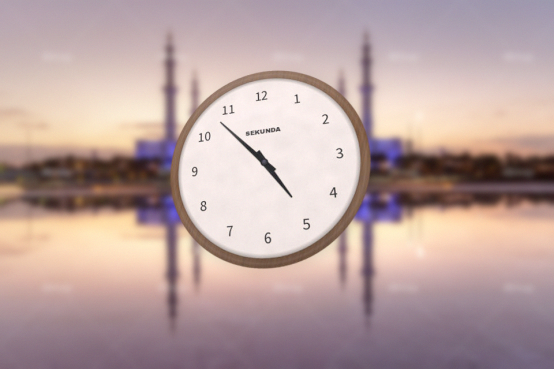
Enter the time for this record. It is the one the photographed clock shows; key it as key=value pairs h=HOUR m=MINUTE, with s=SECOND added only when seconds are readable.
h=4 m=53
